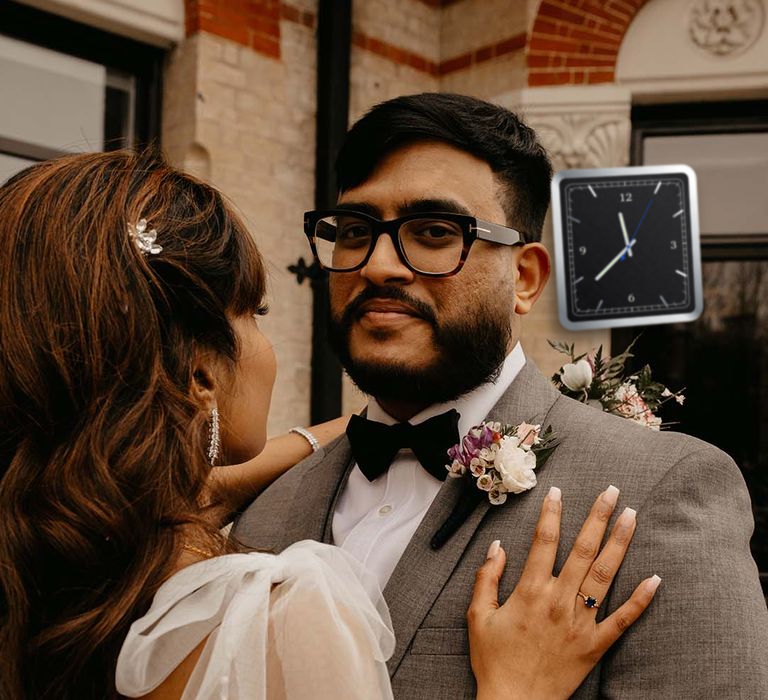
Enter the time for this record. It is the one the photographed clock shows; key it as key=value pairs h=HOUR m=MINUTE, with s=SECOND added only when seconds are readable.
h=11 m=38 s=5
